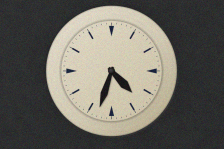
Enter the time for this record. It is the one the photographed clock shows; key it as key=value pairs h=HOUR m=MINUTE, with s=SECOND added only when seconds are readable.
h=4 m=33
